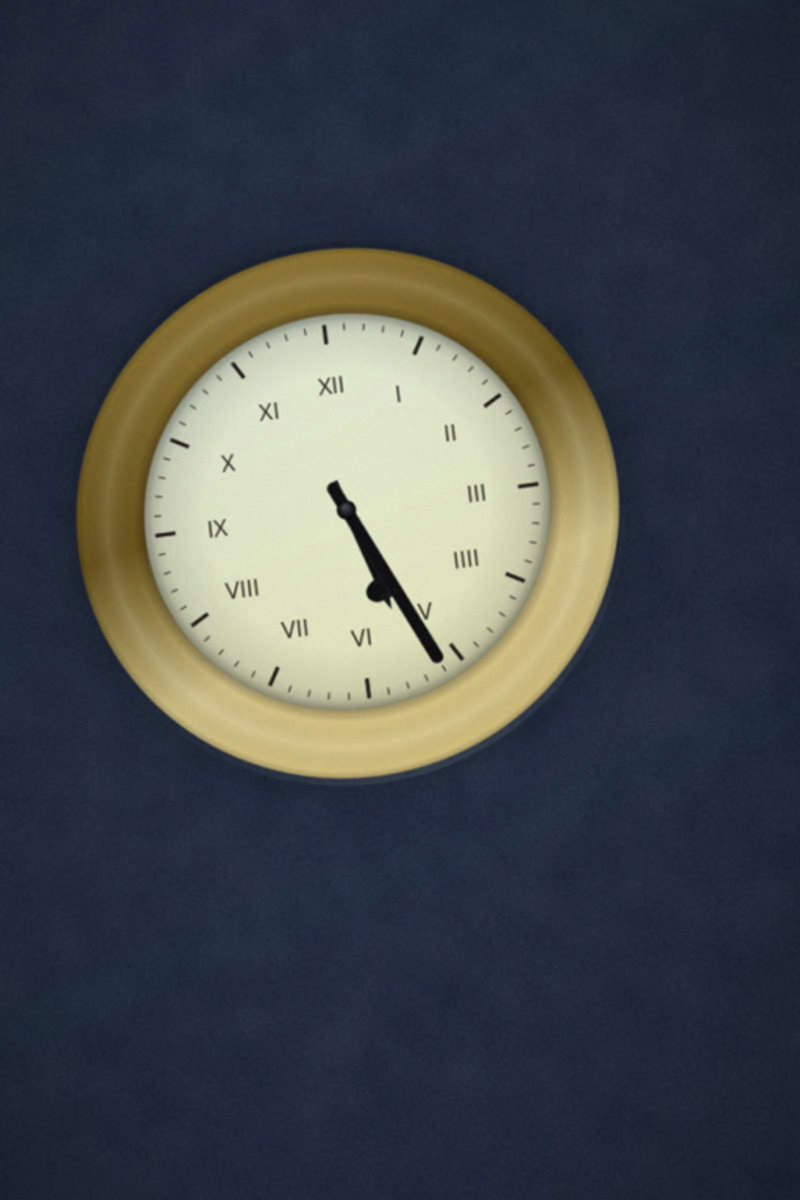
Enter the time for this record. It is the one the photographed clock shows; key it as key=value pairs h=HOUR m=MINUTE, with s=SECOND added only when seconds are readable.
h=5 m=26
